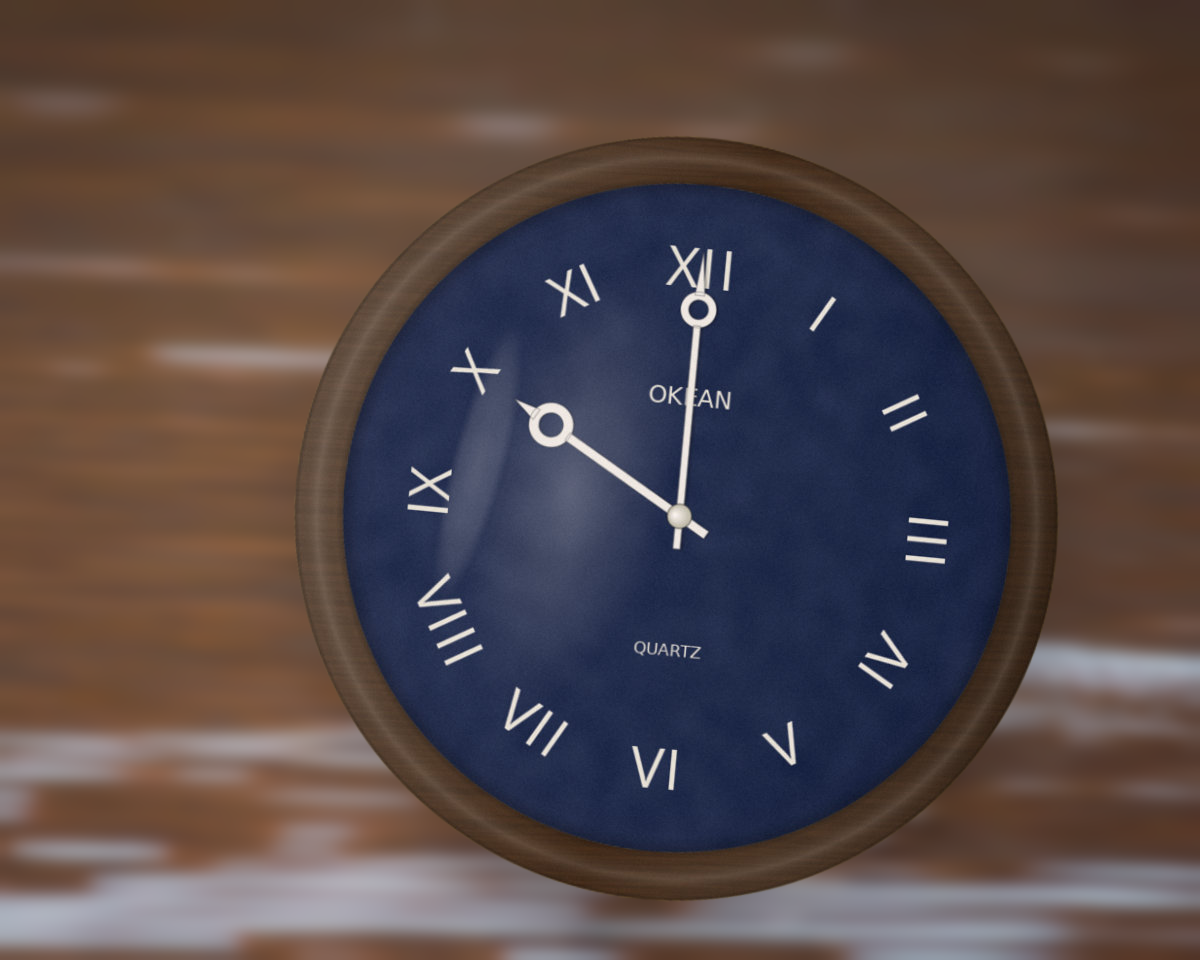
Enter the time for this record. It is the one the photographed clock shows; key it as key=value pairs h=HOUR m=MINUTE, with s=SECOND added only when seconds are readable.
h=10 m=0
